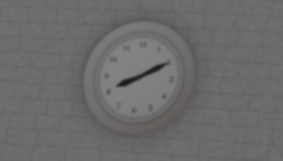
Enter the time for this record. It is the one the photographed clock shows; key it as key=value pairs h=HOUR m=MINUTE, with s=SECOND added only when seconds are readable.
h=8 m=10
